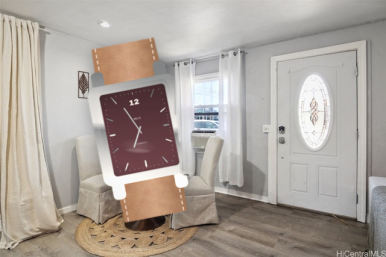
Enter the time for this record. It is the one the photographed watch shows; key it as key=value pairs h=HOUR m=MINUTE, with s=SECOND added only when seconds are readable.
h=6 m=56
